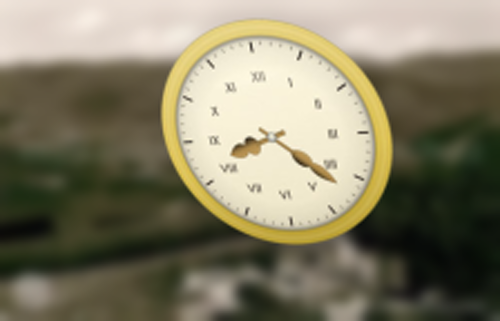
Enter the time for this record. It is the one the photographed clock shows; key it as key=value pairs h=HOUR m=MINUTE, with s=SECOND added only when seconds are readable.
h=8 m=22
